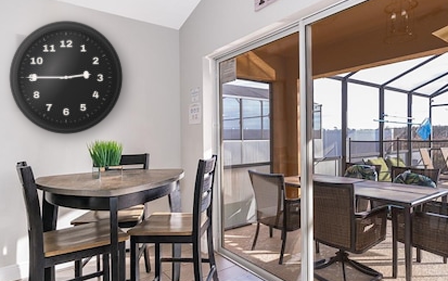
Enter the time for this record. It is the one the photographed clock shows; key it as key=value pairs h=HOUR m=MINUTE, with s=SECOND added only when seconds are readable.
h=2 m=45
